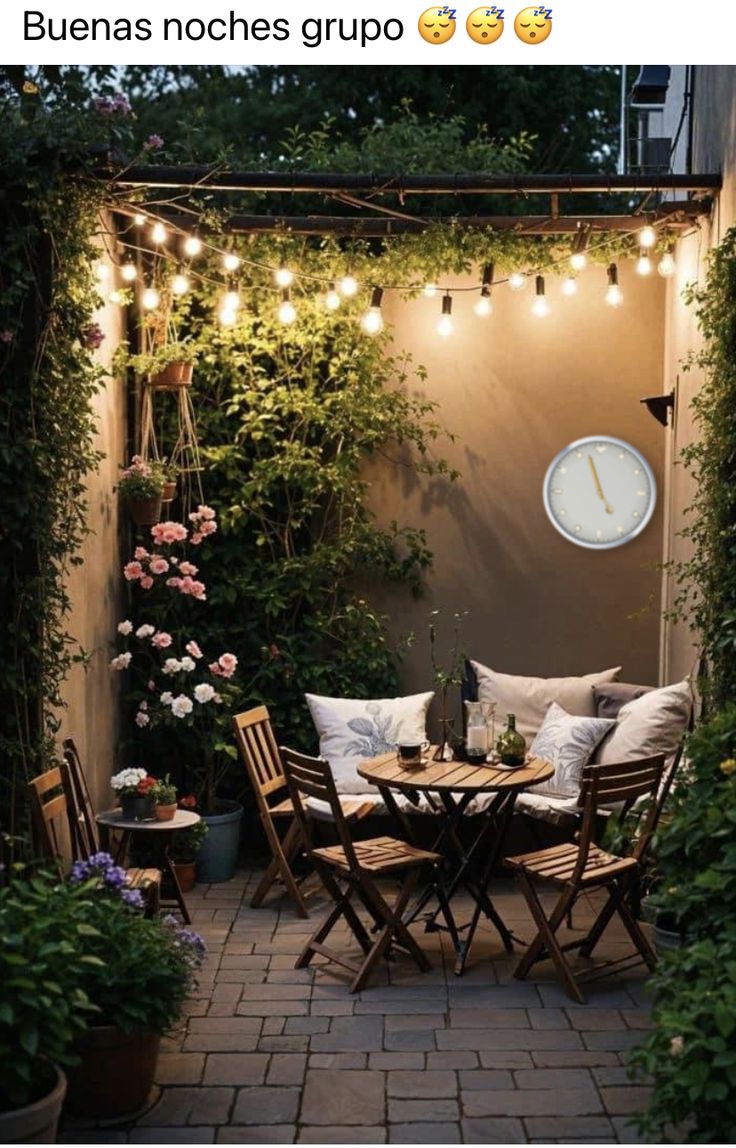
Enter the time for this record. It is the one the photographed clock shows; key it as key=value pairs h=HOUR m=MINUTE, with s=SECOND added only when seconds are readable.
h=4 m=57
